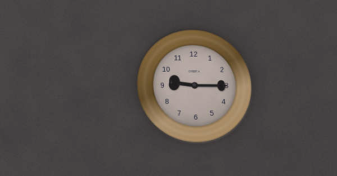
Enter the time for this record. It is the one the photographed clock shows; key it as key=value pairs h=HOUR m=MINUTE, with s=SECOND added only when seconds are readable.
h=9 m=15
